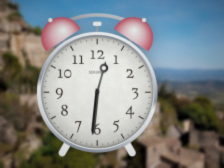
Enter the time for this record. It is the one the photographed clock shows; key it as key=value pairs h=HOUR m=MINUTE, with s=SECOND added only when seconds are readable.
h=12 m=31
